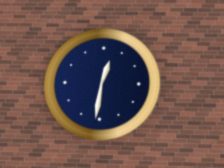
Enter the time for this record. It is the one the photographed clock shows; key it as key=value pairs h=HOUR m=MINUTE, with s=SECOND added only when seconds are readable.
h=12 m=31
